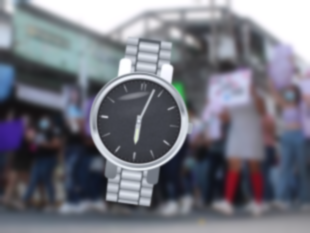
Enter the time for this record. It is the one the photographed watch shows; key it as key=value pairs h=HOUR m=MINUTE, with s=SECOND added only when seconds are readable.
h=6 m=3
